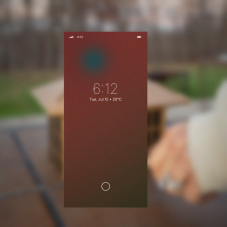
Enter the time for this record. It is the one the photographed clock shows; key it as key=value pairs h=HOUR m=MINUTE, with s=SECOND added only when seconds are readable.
h=6 m=12
